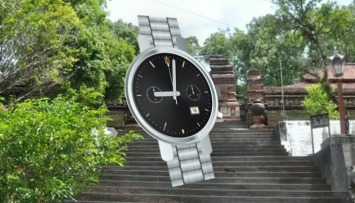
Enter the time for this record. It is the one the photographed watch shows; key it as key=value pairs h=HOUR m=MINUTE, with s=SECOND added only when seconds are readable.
h=9 m=2
